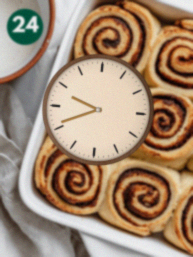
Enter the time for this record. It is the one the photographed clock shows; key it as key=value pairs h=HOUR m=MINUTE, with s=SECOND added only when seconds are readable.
h=9 m=41
